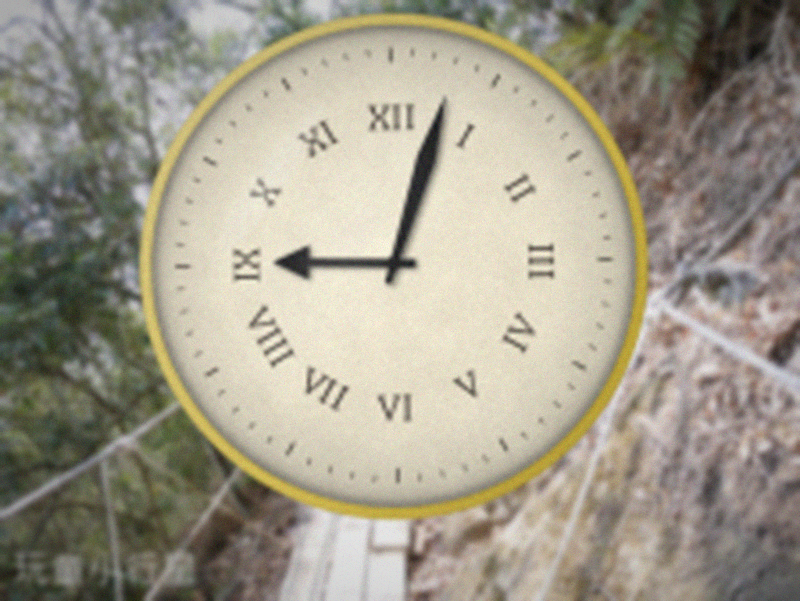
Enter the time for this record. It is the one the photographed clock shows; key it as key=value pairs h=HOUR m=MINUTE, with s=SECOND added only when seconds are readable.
h=9 m=3
